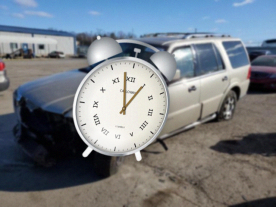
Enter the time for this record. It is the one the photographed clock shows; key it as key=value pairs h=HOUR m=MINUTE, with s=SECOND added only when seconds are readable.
h=12 m=58
